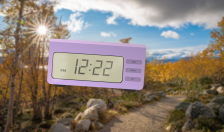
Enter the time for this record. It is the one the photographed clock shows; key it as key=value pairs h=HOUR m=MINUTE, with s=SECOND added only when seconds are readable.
h=12 m=22
